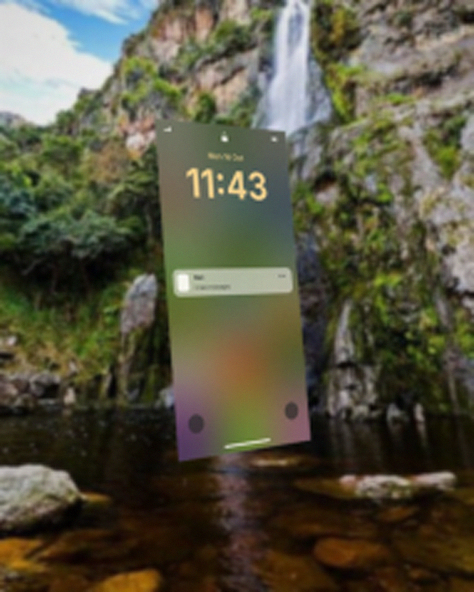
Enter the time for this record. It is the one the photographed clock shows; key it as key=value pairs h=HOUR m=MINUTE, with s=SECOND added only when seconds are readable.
h=11 m=43
